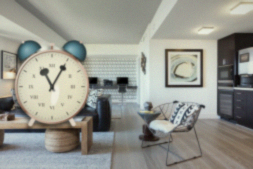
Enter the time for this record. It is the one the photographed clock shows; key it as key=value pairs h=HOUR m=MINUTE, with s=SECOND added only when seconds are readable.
h=11 m=5
